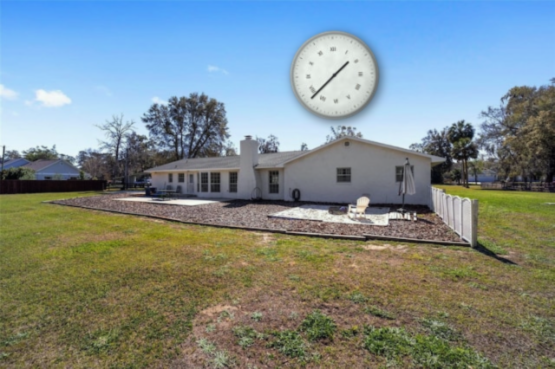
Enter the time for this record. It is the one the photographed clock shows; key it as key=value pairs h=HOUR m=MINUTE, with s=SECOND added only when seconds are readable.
h=1 m=38
